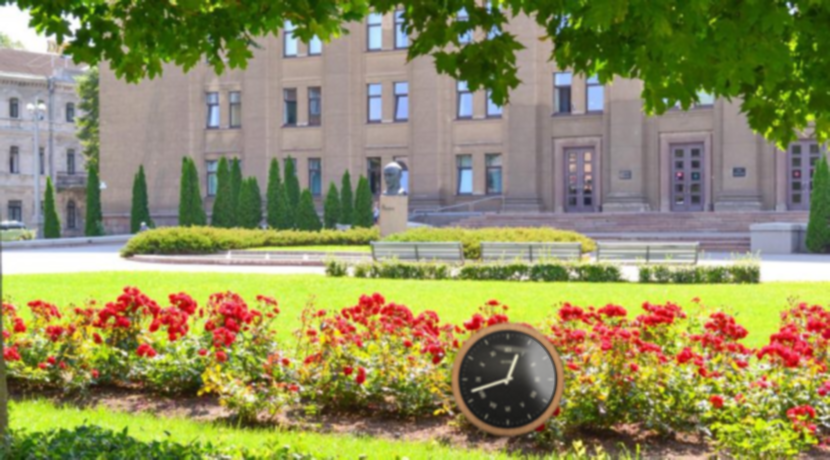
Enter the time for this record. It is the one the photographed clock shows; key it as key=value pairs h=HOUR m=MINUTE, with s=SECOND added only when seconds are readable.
h=12 m=42
